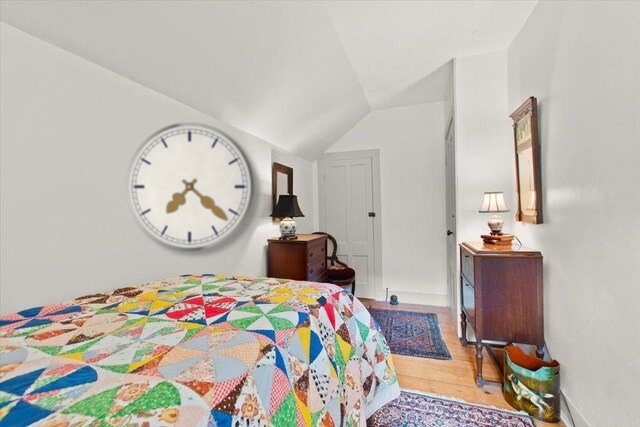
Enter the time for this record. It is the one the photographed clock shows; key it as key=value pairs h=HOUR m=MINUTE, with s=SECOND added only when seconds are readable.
h=7 m=22
